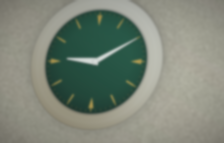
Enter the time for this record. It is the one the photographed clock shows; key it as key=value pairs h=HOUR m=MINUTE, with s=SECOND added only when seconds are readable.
h=9 m=10
